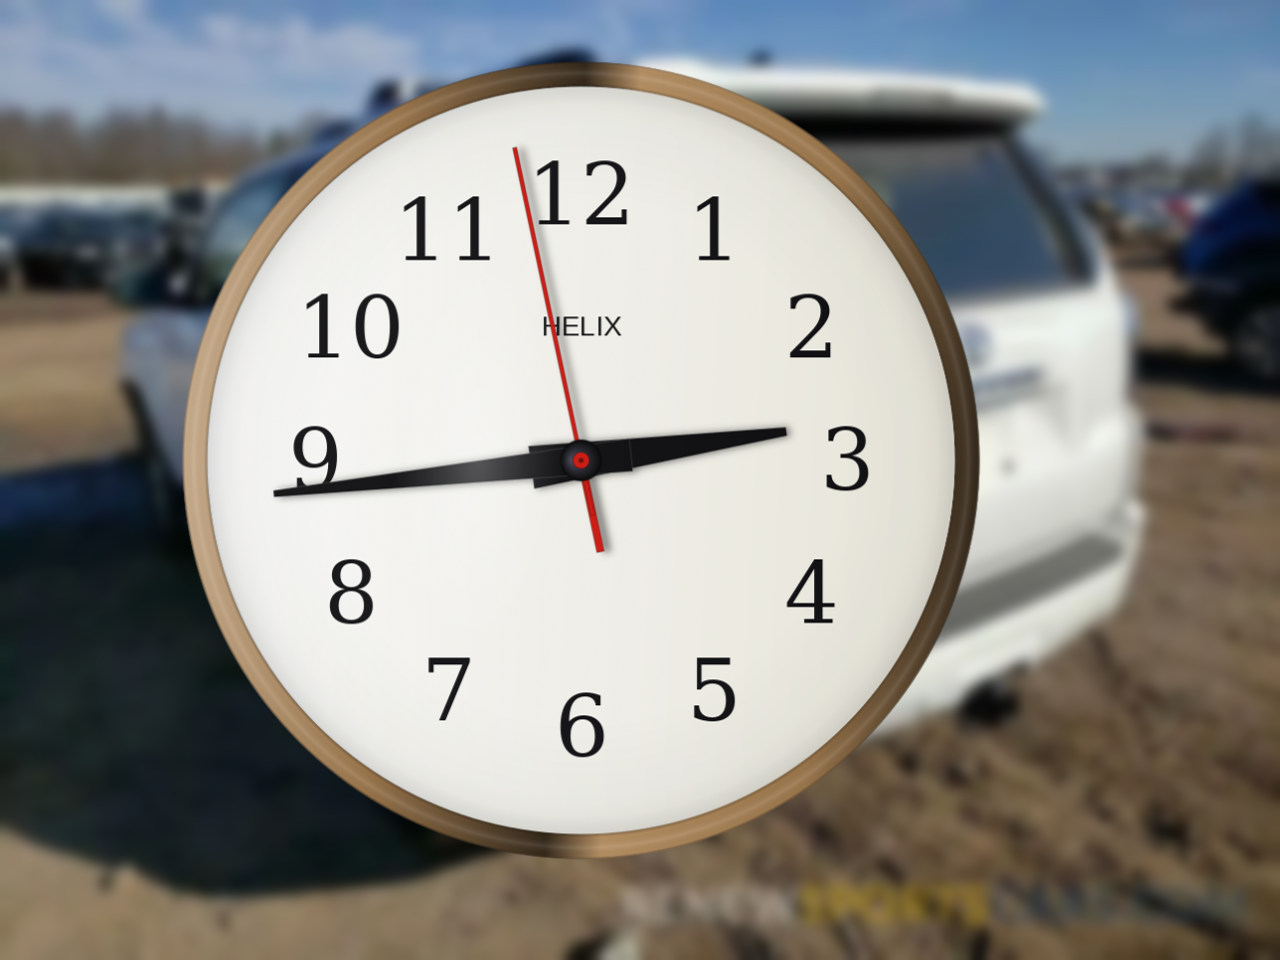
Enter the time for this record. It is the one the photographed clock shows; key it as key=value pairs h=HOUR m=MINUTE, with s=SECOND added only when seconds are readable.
h=2 m=43 s=58
